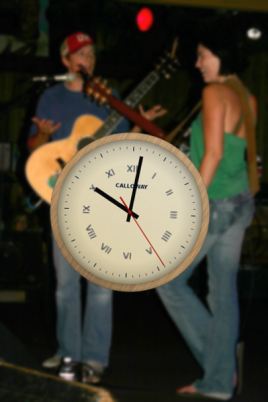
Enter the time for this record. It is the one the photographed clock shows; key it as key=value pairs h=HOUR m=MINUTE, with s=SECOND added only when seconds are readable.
h=10 m=1 s=24
